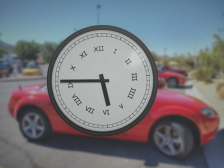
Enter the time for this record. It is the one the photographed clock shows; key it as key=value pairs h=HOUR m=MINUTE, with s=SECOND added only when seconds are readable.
h=5 m=46
